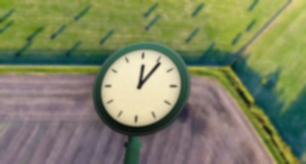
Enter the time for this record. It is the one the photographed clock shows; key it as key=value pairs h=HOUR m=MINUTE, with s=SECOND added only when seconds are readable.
h=12 m=6
